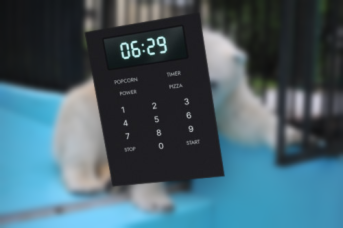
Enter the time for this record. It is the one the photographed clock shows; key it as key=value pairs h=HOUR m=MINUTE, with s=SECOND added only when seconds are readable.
h=6 m=29
